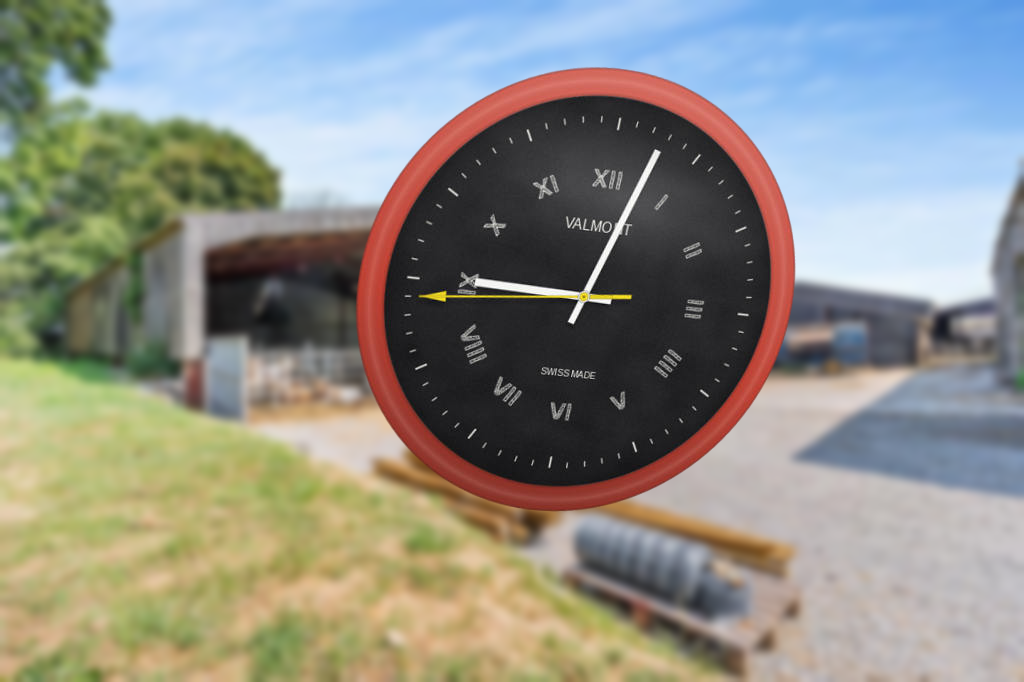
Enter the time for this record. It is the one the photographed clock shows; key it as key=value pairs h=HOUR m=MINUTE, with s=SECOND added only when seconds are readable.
h=9 m=2 s=44
